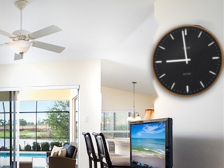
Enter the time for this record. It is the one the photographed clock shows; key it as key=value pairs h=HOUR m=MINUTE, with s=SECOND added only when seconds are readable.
h=8 m=59
